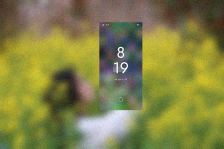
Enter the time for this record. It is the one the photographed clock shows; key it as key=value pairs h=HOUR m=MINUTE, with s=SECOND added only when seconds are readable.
h=8 m=19
